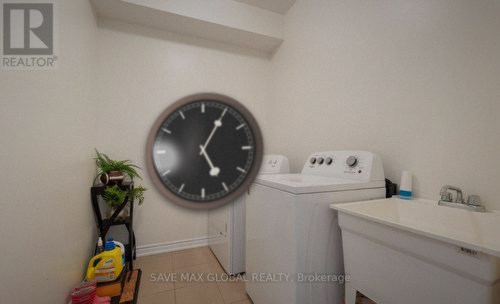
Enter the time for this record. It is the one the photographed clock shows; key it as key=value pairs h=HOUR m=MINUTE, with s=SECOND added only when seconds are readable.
h=5 m=5
